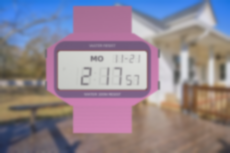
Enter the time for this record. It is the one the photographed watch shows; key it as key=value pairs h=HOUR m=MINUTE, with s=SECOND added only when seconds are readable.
h=2 m=17
